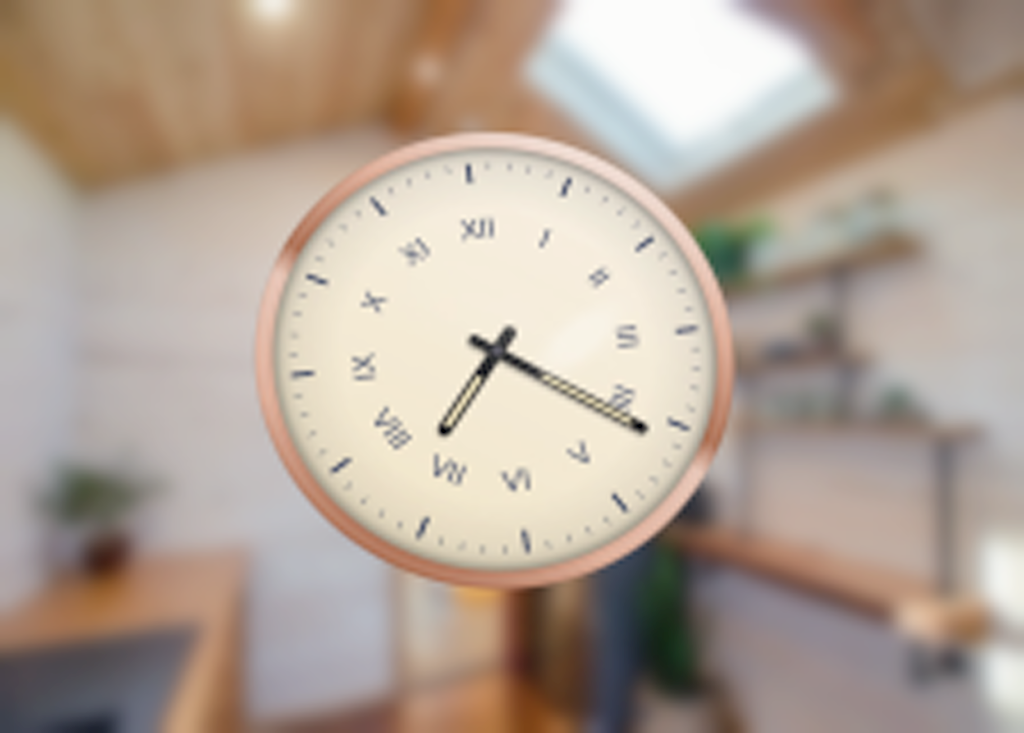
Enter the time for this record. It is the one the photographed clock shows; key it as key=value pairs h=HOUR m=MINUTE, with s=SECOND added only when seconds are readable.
h=7 m=21
